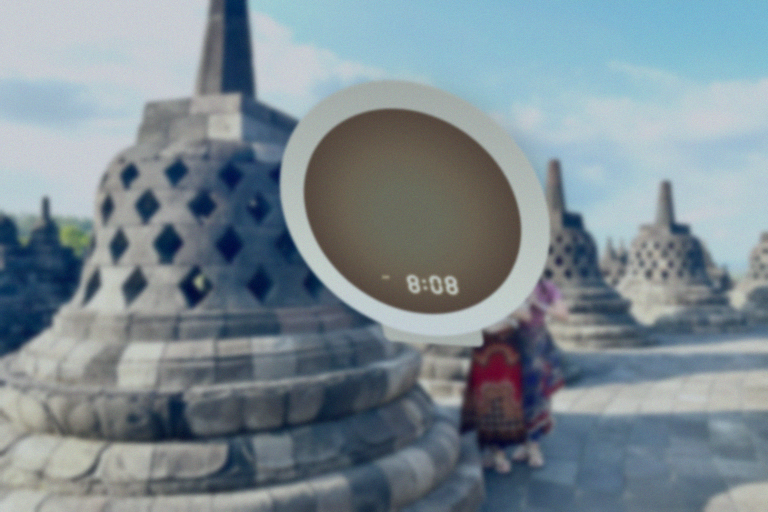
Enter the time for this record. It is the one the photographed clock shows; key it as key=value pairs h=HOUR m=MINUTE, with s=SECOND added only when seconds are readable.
h=8 m=8
